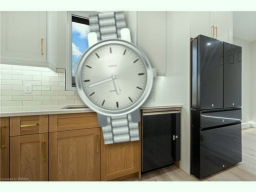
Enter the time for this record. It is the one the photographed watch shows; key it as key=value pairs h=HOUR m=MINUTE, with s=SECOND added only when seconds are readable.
h=5 m=43
